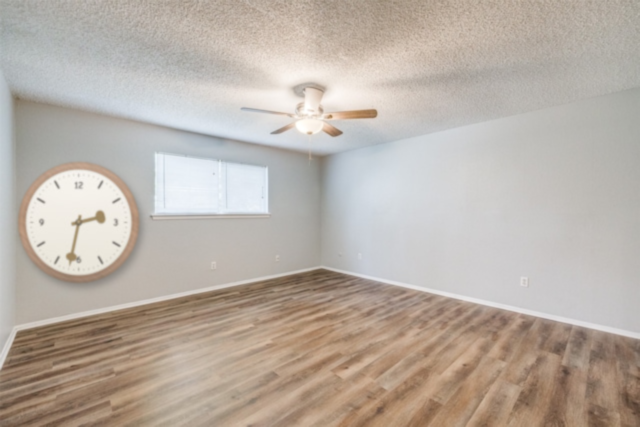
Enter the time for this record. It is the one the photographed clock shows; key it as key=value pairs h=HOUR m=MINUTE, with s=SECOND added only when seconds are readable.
h=2 m=32
